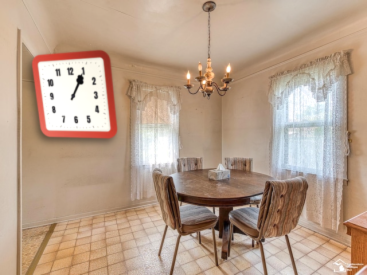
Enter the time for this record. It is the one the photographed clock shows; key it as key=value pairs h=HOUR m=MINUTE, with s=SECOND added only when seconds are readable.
h=1 m=5
